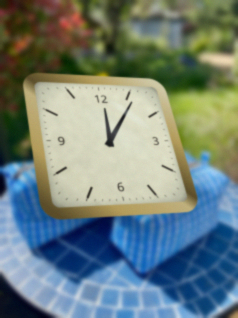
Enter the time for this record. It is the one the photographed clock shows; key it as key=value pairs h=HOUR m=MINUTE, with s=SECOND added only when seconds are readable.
h=12 m=6
